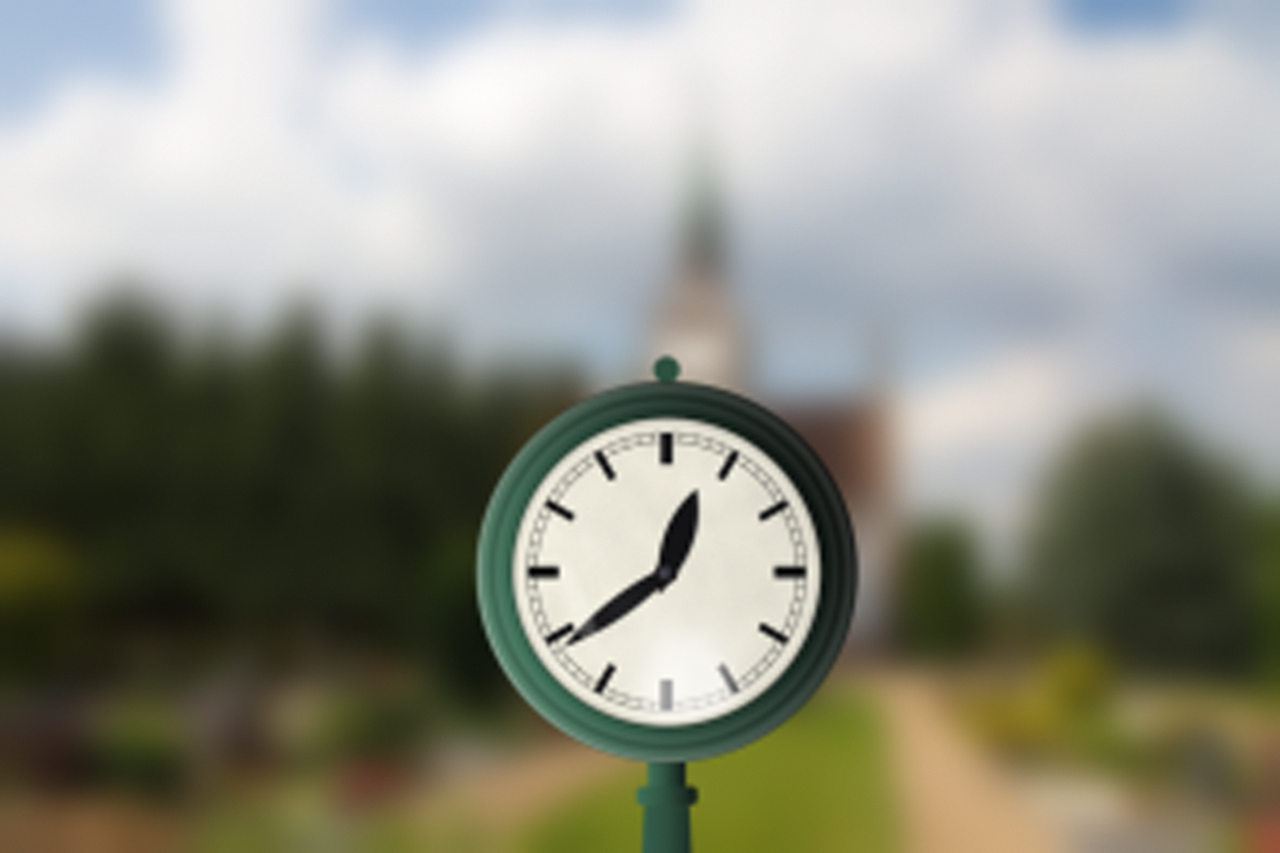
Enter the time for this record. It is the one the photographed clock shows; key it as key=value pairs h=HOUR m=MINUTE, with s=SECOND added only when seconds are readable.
h=12 m=39
